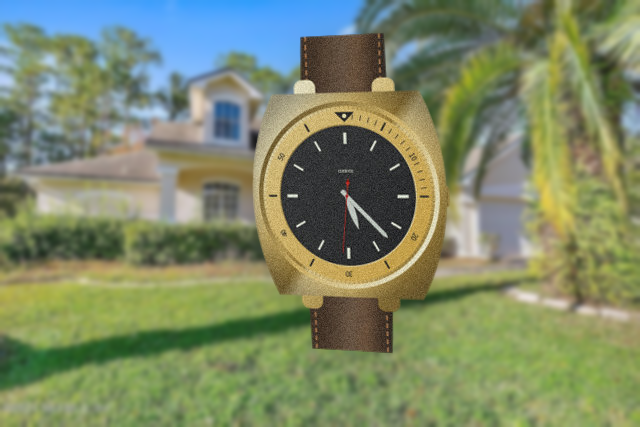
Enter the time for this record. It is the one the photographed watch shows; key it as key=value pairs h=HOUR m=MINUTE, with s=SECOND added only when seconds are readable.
h=5 m=22 s=31
